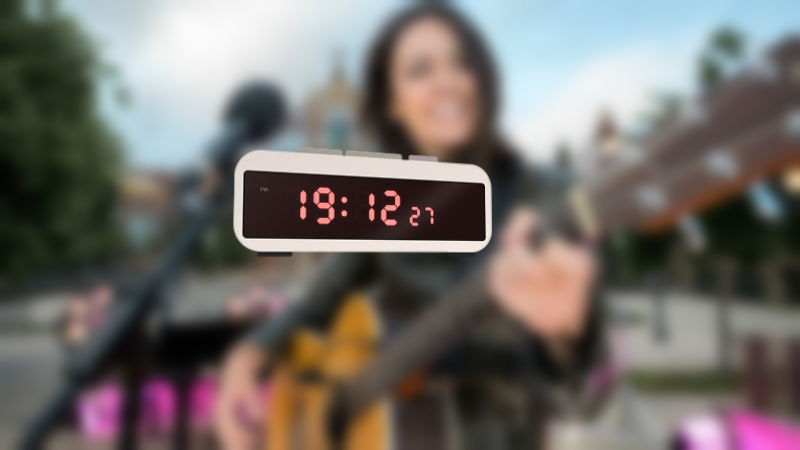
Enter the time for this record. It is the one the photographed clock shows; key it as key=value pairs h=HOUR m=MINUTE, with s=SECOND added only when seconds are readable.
h=19 m=12 s=27
